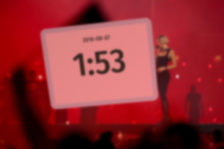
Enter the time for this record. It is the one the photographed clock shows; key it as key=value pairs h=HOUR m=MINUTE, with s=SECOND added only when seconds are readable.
h=1 m=53
